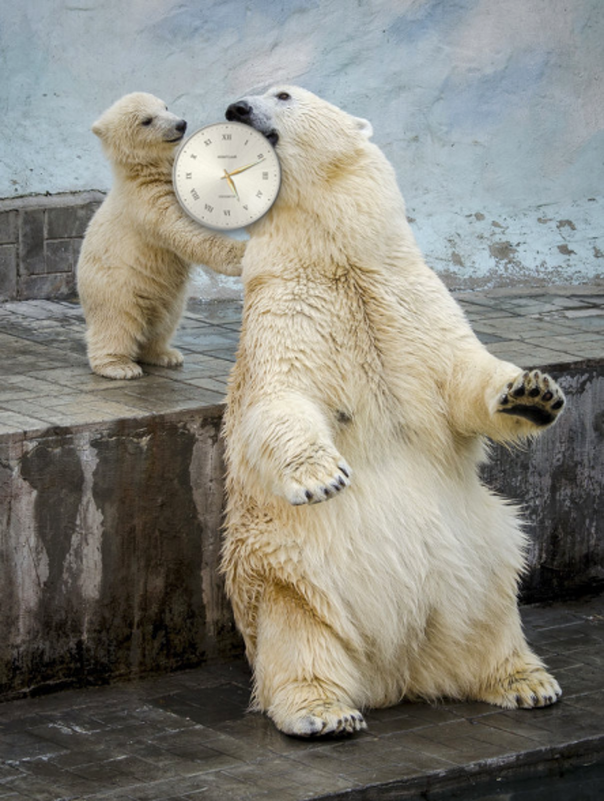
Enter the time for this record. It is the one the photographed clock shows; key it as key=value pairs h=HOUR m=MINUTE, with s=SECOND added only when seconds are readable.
h=5 m=11
